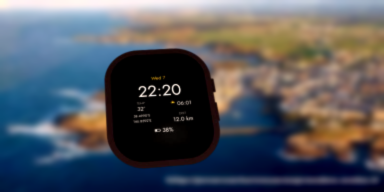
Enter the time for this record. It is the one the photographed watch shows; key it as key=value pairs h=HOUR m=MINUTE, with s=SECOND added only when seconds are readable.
h=22 m=20
